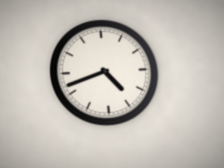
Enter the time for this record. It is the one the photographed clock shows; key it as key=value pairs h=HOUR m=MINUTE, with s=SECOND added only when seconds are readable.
h=4 m=42
